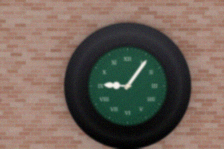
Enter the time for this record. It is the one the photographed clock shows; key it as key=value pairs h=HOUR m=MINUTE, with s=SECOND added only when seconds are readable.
h=9 m=6
